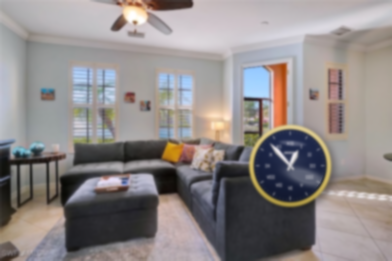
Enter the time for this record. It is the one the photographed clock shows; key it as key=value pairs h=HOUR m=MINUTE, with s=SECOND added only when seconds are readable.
h=12 m=53
